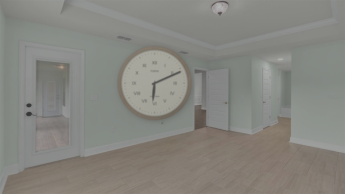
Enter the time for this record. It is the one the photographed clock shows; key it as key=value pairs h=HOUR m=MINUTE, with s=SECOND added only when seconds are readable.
h=6 m=11
